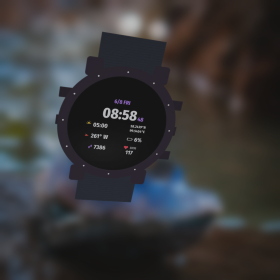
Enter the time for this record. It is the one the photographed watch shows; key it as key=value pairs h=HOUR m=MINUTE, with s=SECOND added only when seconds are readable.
h=8 m=58
